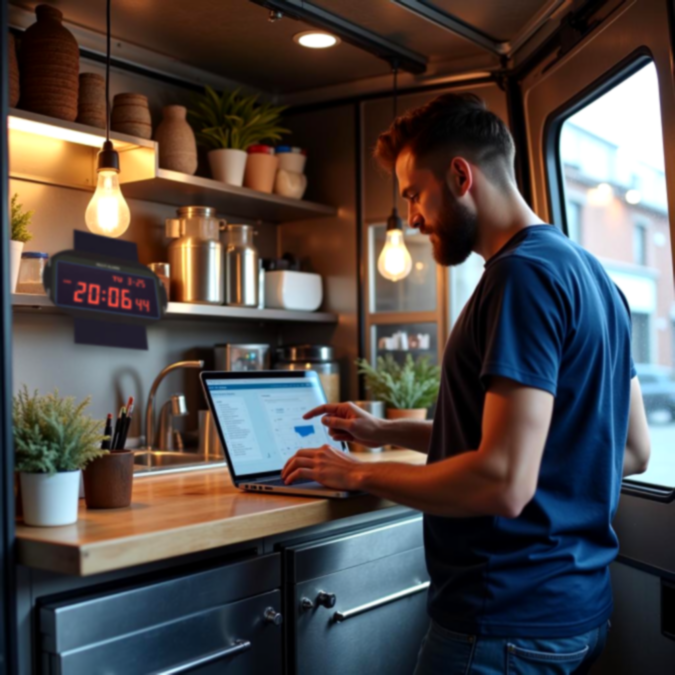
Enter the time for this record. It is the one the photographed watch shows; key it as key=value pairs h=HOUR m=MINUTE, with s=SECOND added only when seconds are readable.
h=20 m=6
